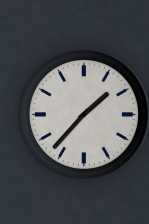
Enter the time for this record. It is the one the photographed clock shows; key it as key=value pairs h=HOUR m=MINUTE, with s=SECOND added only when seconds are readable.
h=1 m=37
